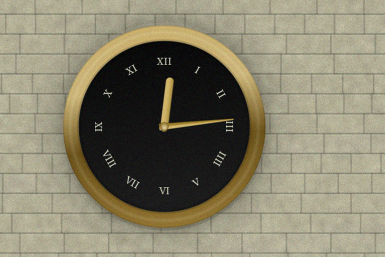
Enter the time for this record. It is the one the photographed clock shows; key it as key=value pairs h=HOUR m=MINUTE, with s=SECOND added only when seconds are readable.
h=12 m=14
